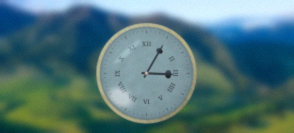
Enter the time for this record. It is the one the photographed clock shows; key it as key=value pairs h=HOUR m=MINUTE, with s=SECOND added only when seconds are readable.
h=3 m=5
